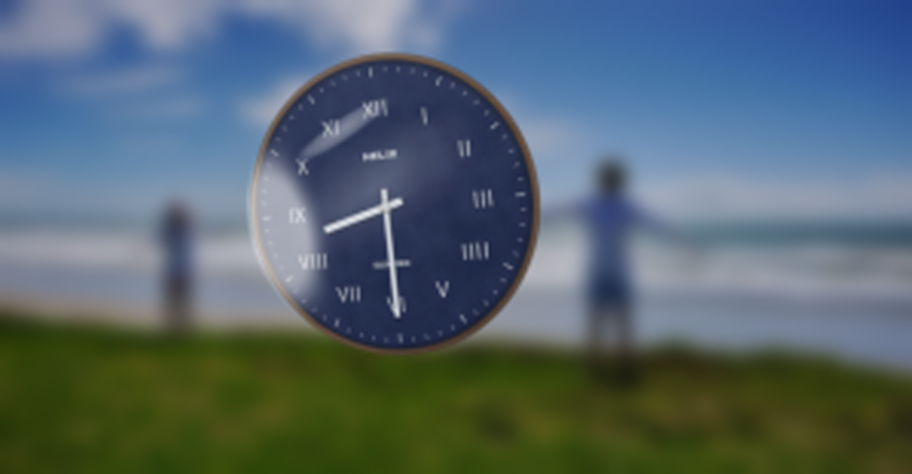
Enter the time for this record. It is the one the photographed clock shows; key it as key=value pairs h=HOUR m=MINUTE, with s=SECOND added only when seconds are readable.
h=8 m=30
